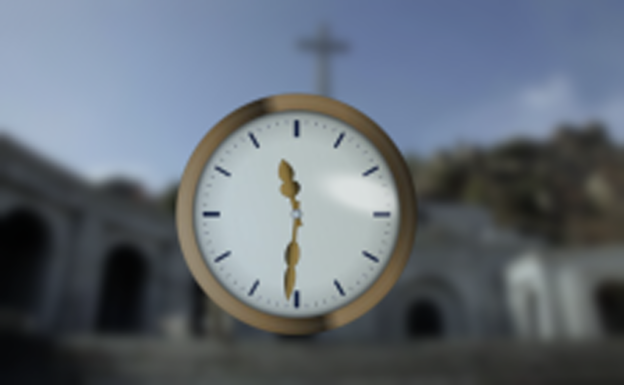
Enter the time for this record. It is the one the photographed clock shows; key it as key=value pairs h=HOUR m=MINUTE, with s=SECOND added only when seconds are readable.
h=11 m=31
